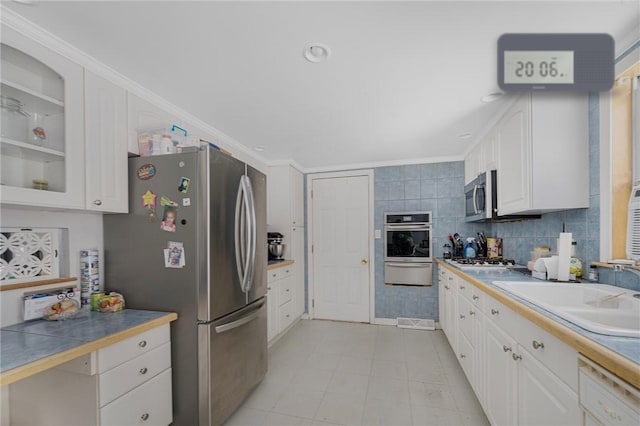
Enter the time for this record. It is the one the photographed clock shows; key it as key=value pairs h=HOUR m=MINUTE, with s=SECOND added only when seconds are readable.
h=20 m=6
